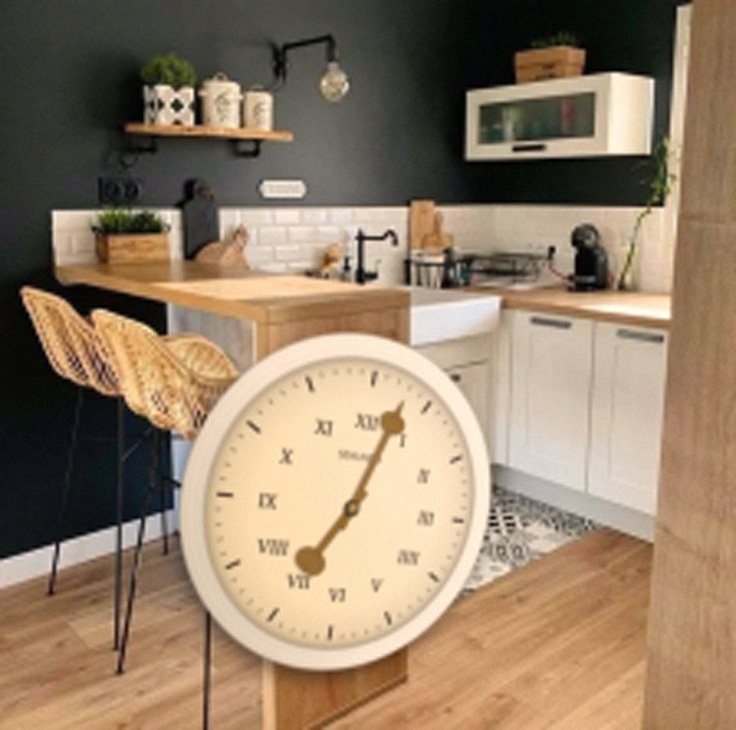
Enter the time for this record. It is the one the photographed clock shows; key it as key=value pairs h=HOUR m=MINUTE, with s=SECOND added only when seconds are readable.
h=7 m=3
